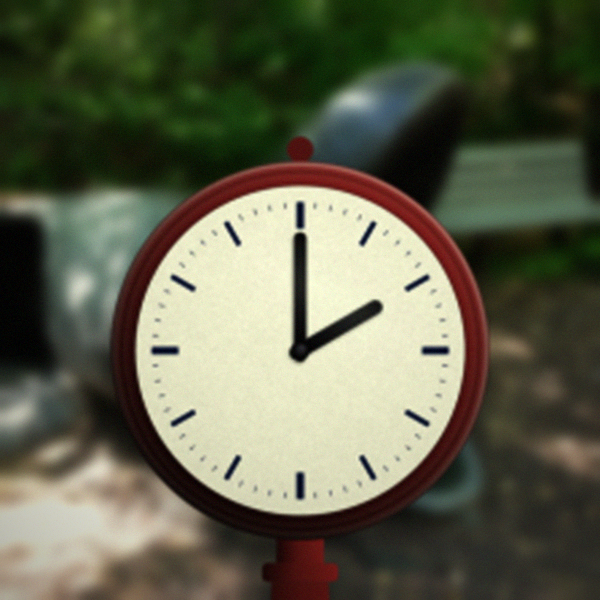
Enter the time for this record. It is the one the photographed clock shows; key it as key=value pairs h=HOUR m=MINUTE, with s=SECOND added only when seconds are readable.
h=2 m=0
